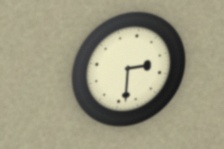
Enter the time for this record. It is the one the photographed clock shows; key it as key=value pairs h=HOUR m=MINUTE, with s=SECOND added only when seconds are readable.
h=2 m=28
